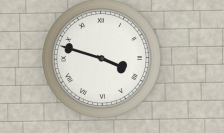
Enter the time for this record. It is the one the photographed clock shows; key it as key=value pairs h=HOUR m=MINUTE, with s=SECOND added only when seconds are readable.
h=3 m=48
